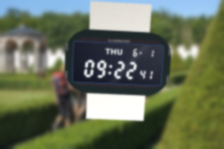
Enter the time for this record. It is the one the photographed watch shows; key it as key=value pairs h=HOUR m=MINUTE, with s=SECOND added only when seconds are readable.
h=9 m=22 s=41
